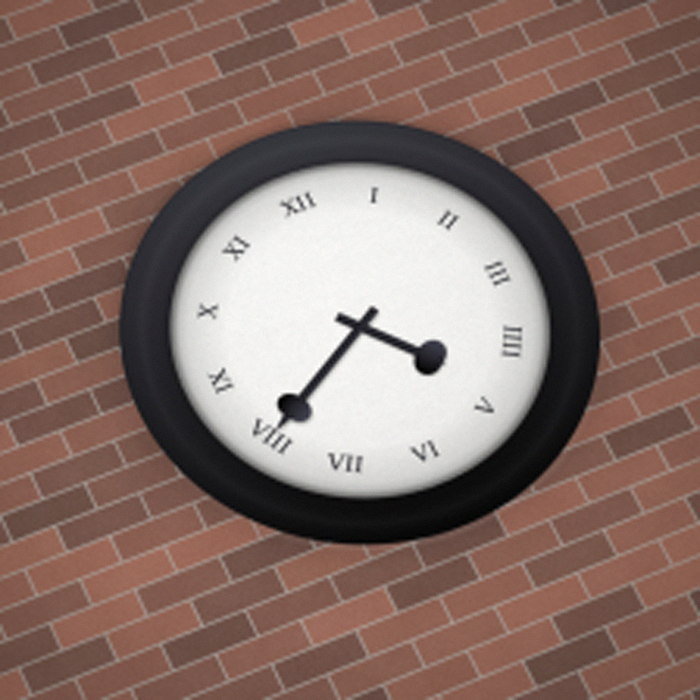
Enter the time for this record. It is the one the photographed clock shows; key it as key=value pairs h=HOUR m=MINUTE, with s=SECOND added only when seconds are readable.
h=4 m=40
